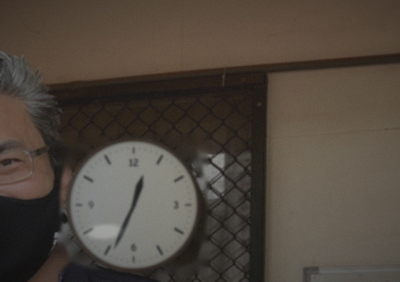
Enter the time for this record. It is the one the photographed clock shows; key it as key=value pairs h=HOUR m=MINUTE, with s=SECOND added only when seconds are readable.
h=12 m=34
